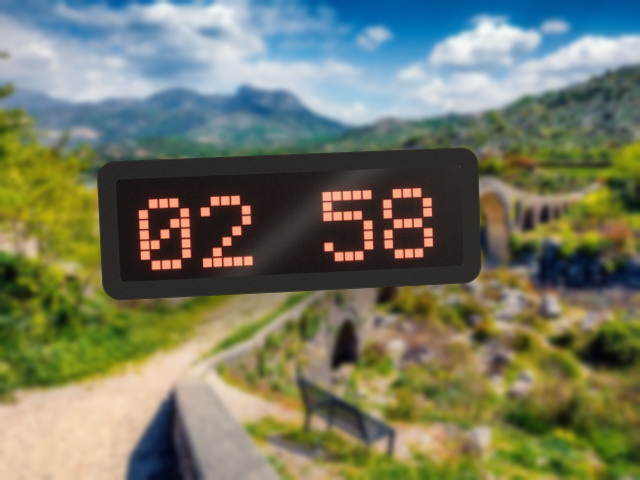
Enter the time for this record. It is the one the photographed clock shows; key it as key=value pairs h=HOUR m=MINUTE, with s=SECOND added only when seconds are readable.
h=2 m=58
